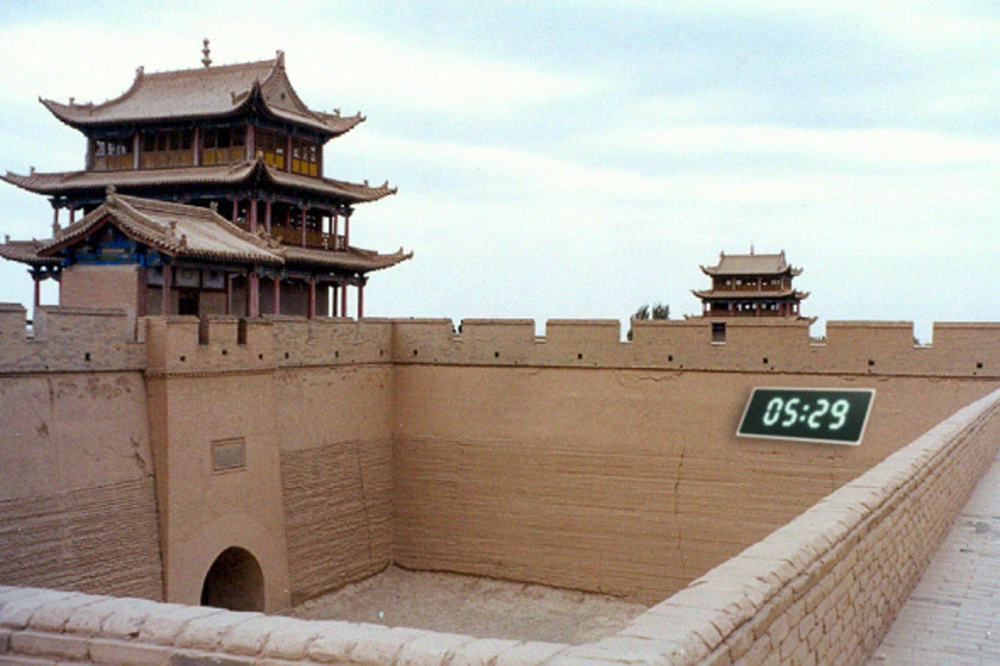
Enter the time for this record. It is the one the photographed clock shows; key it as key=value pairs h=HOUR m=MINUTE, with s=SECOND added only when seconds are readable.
h=5 m=29
